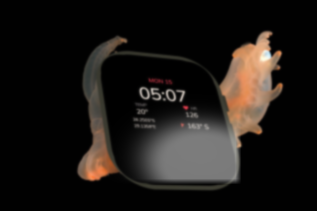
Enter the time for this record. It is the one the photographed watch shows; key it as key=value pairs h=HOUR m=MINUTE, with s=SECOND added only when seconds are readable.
h=5 m=7
